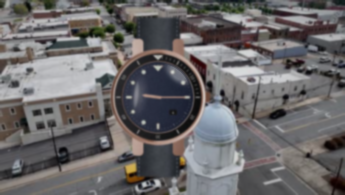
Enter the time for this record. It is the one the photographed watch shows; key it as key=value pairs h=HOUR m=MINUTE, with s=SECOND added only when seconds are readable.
h=9 m=15
